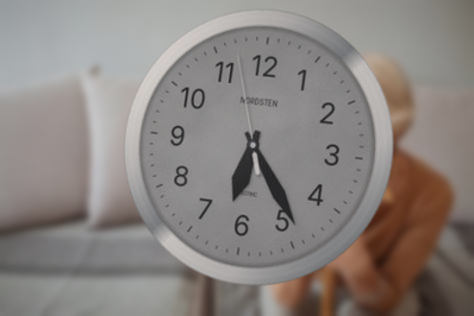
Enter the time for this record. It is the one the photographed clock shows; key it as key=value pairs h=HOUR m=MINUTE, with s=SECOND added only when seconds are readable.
h=6 m=23 s=57
